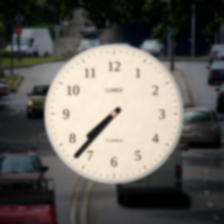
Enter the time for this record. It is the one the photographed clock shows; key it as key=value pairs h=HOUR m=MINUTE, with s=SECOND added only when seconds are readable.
h=7 m=37
